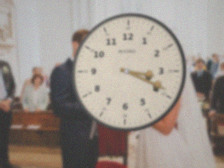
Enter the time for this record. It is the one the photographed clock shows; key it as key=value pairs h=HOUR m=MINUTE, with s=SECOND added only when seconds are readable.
h=3 m=19
